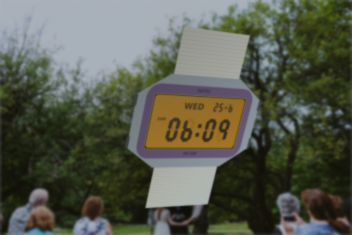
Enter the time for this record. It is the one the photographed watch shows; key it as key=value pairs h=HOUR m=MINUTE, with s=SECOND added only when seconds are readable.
h=6 m=9
